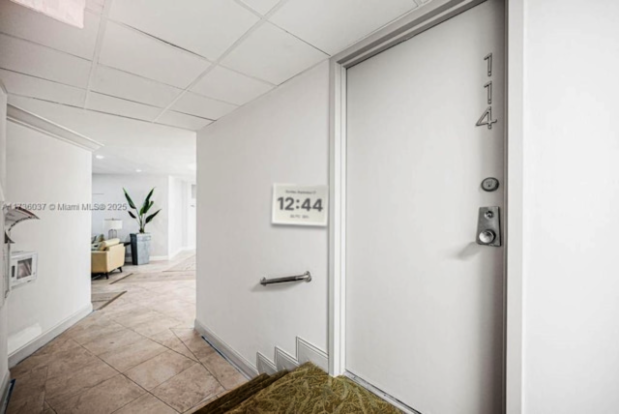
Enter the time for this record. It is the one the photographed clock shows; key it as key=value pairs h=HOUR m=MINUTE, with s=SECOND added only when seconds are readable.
h=12 m=44
